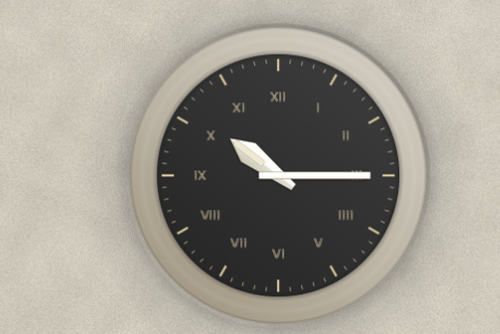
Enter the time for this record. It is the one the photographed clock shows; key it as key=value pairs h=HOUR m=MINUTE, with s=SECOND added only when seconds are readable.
h=10 m=15
